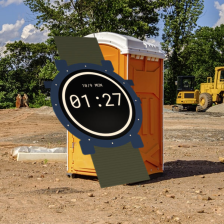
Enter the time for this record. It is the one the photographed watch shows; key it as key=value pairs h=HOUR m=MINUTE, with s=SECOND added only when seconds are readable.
h=1 m=27
